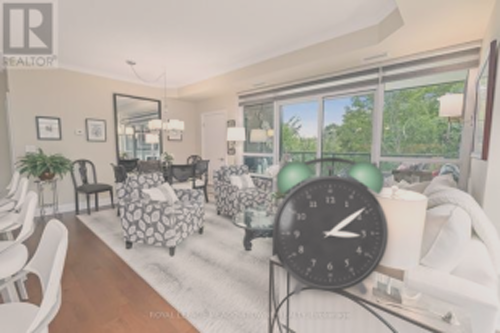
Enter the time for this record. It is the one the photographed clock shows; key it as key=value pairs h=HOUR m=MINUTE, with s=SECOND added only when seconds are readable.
h=3 m=9
